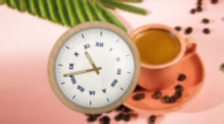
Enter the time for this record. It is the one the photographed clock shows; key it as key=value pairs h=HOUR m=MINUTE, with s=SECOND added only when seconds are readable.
h=10 m=42
